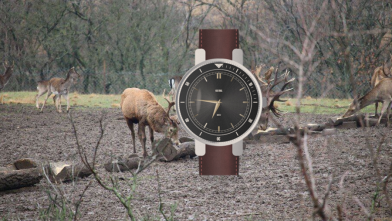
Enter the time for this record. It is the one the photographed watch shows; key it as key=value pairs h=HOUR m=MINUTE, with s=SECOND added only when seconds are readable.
h=6 m=46
